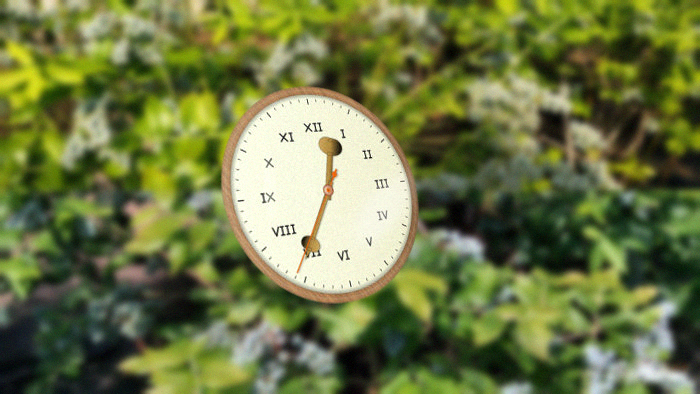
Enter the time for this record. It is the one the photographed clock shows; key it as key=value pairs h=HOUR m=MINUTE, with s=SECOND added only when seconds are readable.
h=12 m=35 s=36
